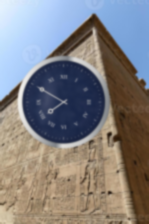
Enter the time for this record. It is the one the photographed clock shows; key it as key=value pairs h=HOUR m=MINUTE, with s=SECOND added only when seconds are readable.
h=7 m=50
